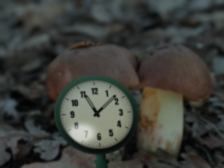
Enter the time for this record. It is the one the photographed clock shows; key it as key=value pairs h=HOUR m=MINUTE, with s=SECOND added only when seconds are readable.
h=11 m=8
